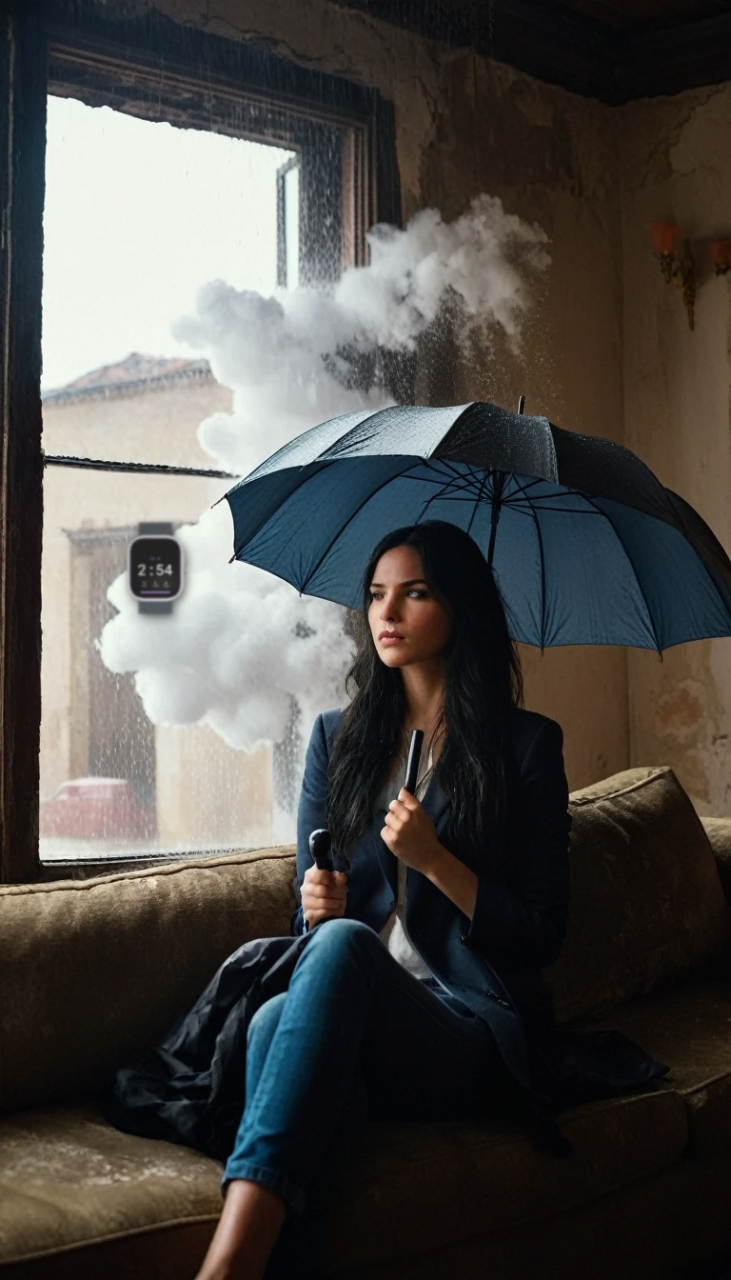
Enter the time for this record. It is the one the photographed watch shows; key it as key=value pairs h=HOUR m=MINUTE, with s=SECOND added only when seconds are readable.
h=2 m=54
